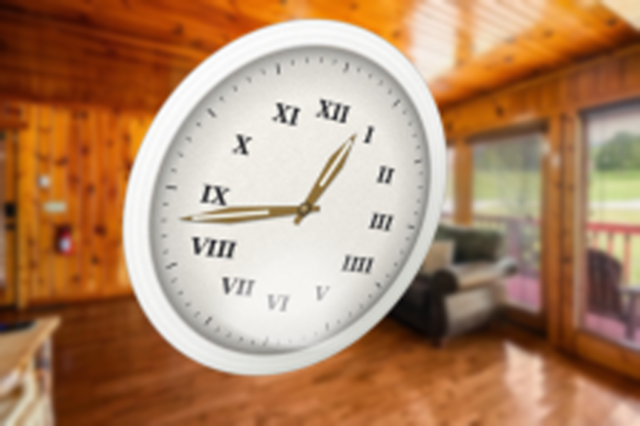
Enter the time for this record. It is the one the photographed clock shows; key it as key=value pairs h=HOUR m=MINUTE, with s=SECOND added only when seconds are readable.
h=12 m=43
